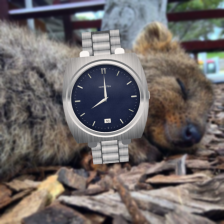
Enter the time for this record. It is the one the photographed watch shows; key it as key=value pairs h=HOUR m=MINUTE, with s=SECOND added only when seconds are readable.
h=8 m=0
